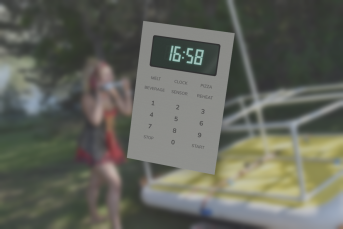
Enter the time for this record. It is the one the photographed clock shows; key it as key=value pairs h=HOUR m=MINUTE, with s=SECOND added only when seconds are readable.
h=16 m=58
